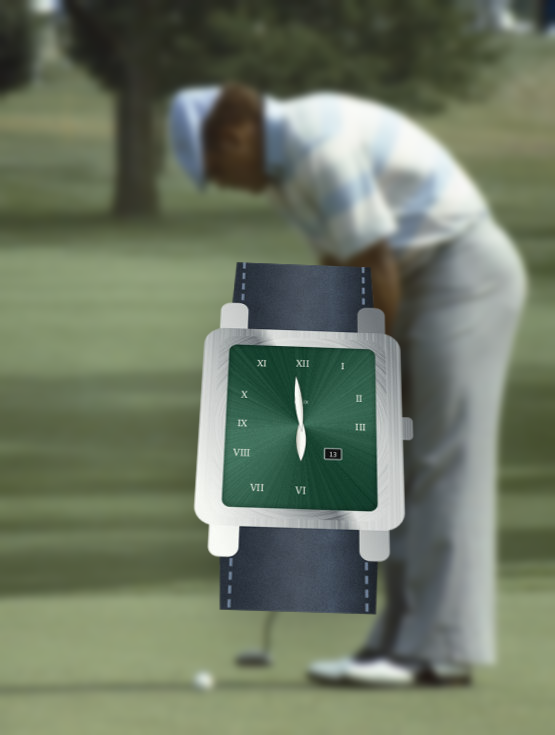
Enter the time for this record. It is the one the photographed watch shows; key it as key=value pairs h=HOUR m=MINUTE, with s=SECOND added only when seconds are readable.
h=5 m=59
